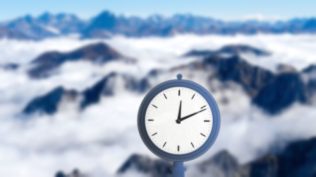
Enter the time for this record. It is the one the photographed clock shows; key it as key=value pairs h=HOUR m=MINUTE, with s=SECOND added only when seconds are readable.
h=12 m=11
